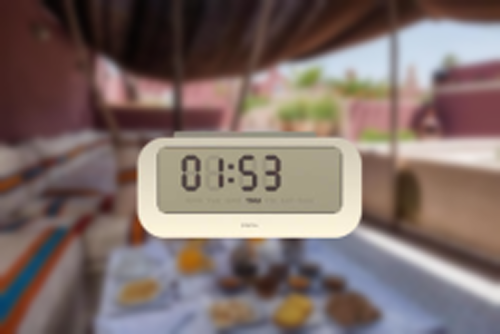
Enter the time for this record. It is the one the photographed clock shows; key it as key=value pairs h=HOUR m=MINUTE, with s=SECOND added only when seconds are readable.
h=1 m=53
